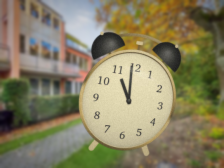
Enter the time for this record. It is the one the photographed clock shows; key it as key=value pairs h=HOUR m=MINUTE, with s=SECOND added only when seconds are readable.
h=10 m=59
